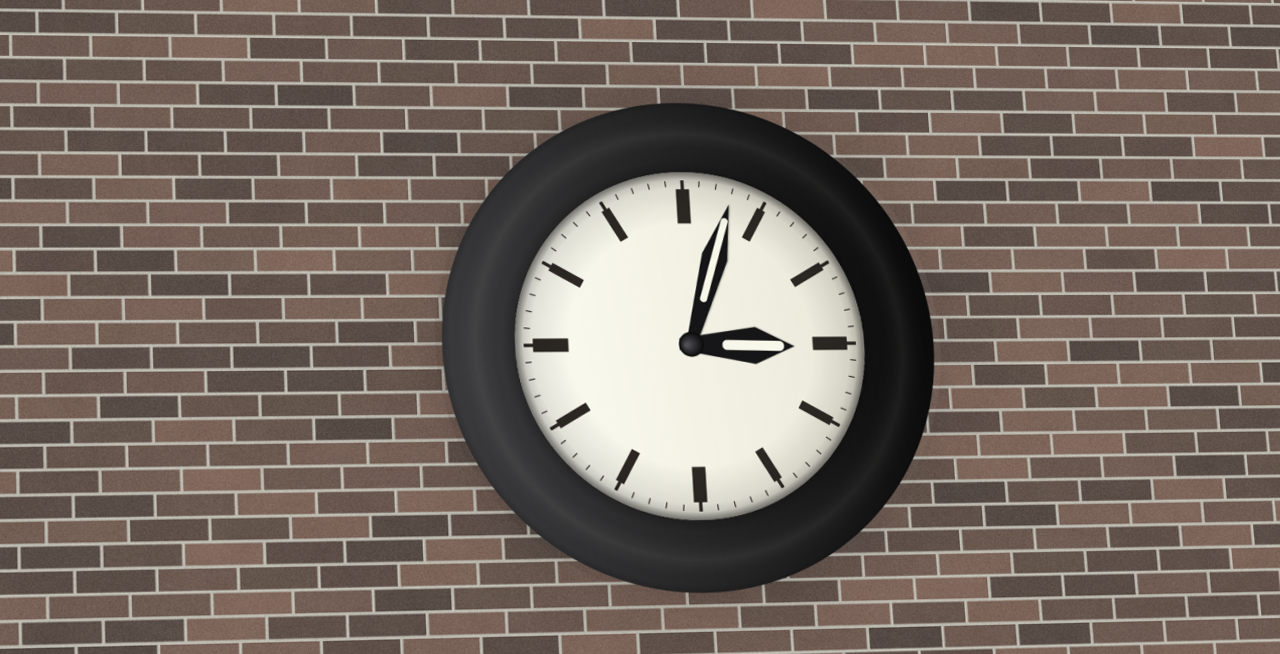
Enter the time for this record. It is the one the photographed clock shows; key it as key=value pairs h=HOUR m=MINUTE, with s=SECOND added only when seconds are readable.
h=3 m=3
